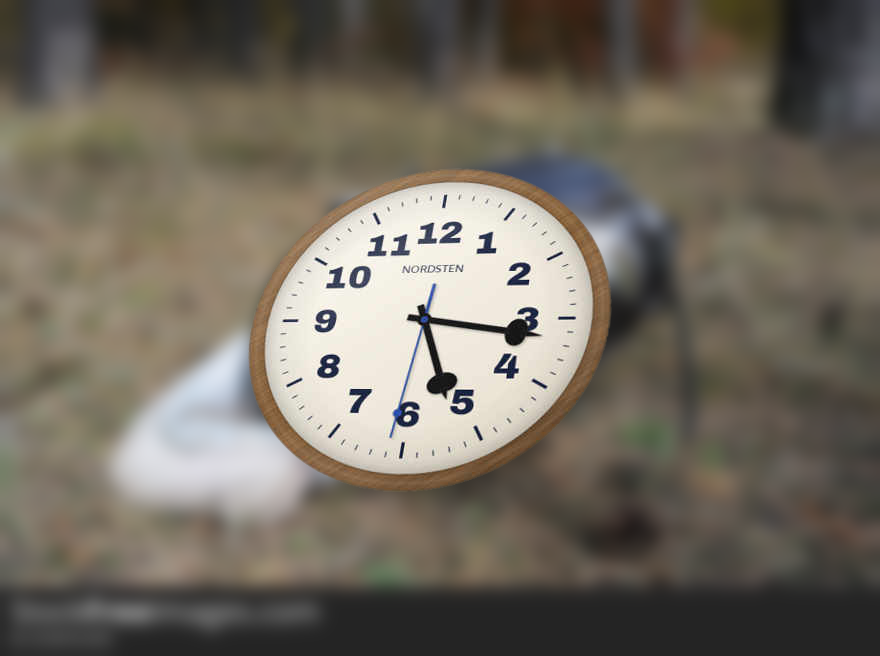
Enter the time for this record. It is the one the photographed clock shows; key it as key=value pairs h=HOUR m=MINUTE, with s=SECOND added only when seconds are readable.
h=5 m=16 s=31
